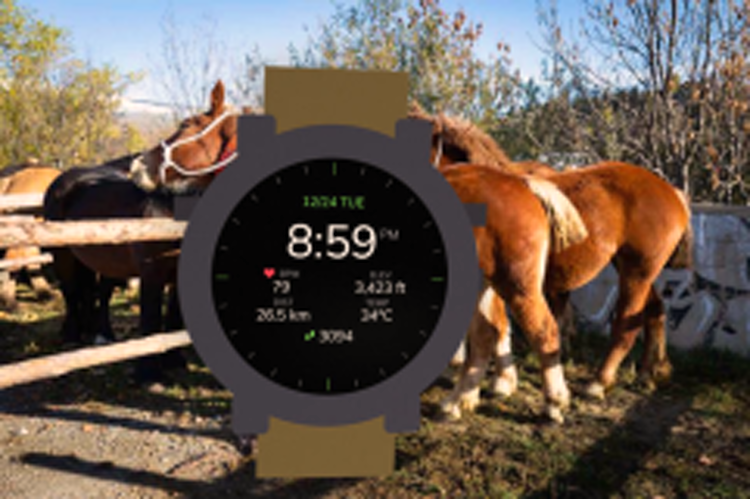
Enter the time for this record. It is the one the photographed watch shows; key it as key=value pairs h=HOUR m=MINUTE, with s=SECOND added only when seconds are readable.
h=8 m=59
